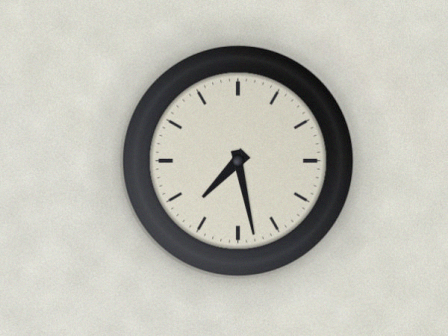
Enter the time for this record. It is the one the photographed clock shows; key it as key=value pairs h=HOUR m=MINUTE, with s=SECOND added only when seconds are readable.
h=7 m=28
